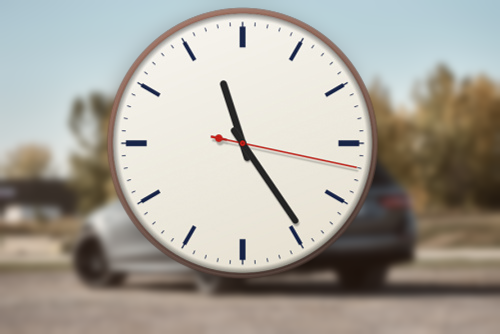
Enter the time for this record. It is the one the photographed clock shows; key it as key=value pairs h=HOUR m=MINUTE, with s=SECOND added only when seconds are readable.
h=11 m=24 s=17
